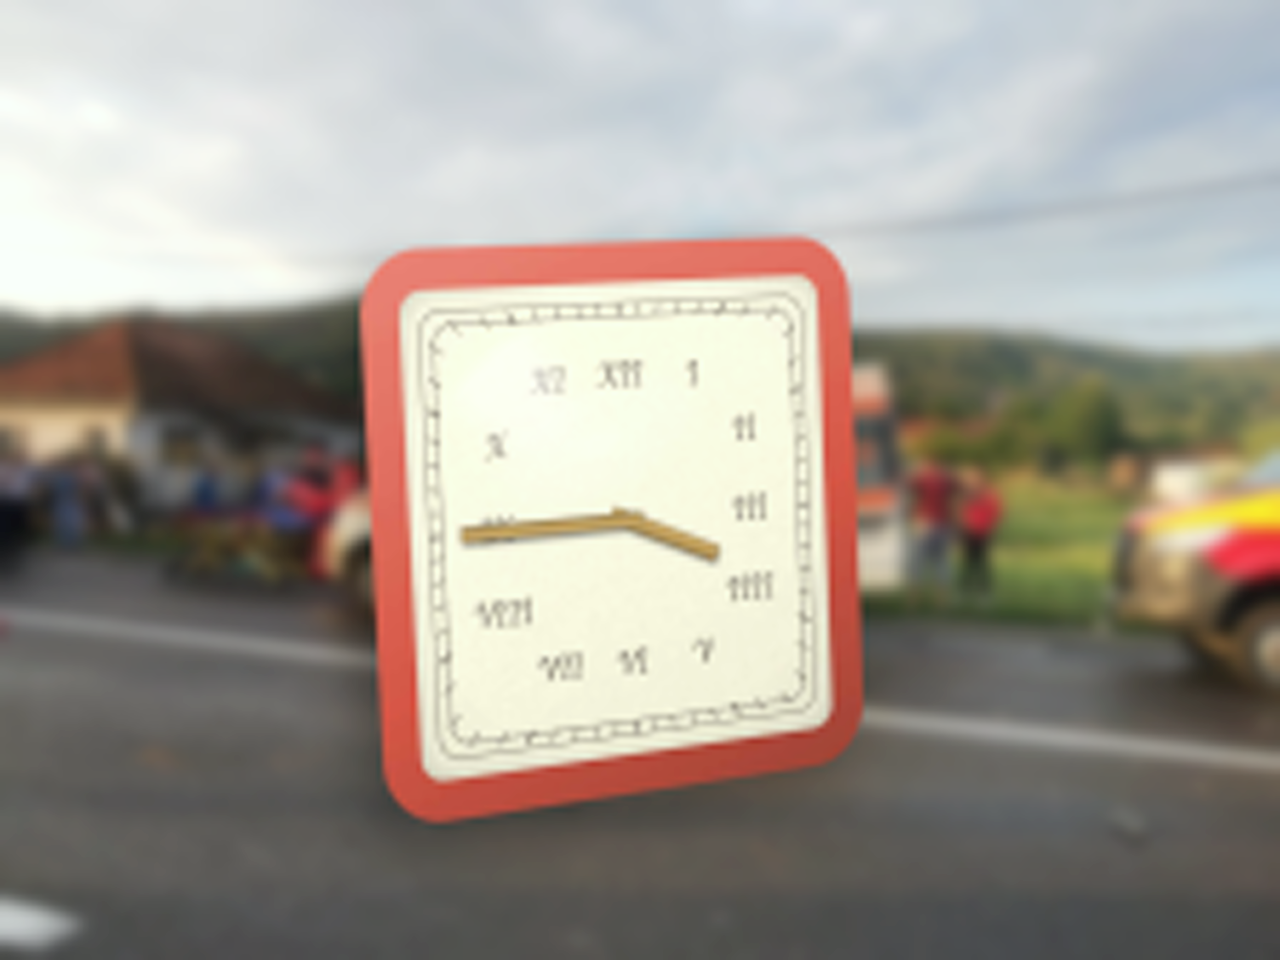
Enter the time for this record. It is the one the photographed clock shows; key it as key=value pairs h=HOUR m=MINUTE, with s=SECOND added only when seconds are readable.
h=3 m=45
